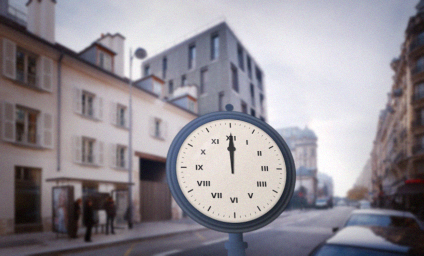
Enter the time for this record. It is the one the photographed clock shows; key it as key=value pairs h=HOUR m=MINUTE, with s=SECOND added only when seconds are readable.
h=12 m=0
